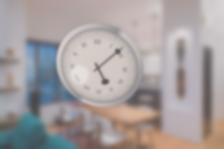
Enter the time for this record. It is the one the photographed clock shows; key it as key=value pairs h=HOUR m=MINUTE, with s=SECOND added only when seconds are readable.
h=5 m=8
